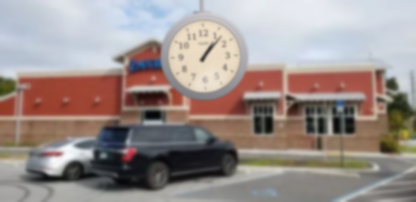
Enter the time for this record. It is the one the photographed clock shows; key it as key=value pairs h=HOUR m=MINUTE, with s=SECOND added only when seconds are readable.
h=1 m=7
